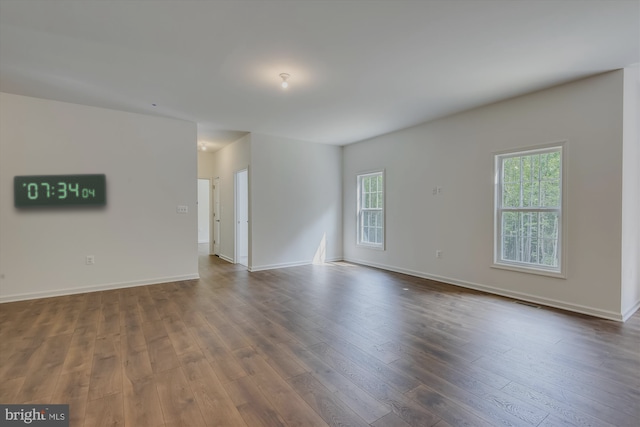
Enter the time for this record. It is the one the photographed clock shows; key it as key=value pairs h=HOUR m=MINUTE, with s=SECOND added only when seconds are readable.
h=7 m=34
